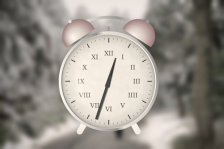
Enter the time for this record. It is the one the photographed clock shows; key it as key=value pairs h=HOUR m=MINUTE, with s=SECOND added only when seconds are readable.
h=12 m=33
